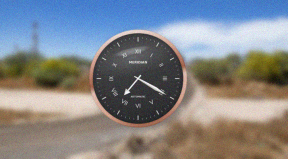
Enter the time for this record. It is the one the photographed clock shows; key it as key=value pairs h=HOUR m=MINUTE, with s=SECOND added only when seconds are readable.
h=7 m=20
